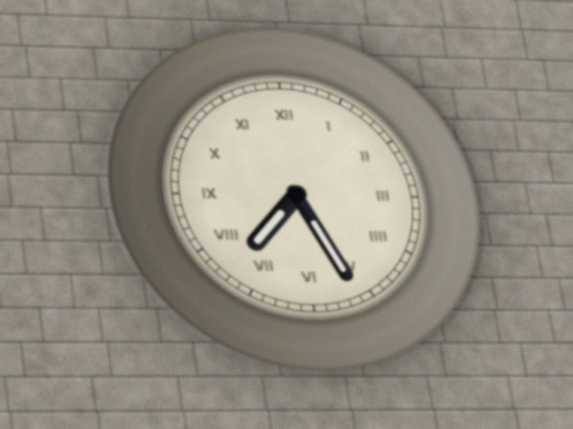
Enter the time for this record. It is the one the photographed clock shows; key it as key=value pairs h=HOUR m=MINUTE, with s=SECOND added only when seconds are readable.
h=7 m=26
